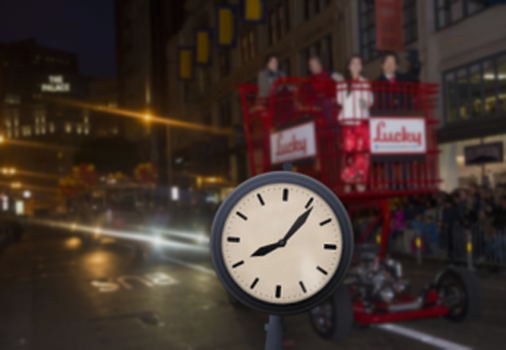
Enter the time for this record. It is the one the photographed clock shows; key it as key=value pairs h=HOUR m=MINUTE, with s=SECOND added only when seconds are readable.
h=8 m=6
